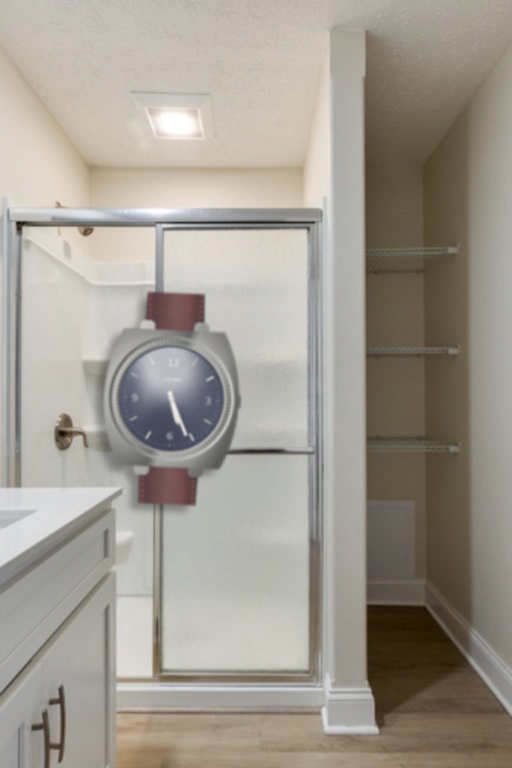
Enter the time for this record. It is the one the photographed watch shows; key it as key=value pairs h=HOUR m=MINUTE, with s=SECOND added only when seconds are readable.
h=5 m=26
